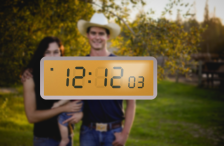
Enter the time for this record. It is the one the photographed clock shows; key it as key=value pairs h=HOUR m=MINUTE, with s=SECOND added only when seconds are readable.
h=12 m=12 s=3
